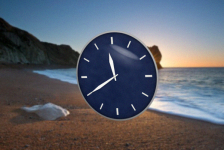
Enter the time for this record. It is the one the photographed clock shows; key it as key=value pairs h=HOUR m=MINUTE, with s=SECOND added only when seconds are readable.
h=11 m=40
